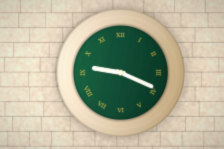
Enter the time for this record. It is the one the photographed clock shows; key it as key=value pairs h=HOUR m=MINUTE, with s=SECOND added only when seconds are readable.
h=9 m=19
